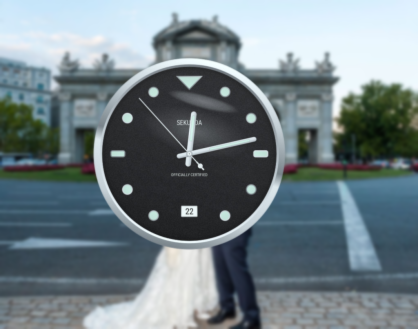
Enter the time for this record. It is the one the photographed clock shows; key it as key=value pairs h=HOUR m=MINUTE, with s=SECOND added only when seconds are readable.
h=12 m=12 s=53
